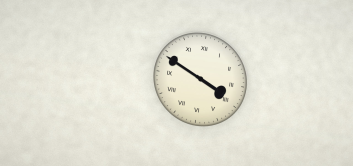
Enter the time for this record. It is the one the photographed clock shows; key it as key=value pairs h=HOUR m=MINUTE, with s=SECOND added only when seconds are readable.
h=3 m=49
